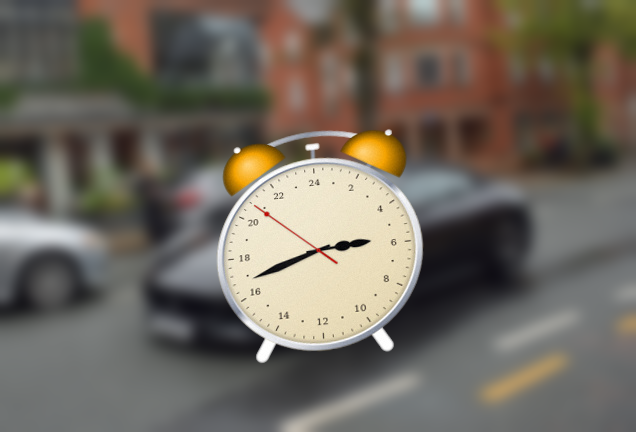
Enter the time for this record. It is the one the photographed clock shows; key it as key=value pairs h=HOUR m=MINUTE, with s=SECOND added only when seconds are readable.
h=5 m=41 s=52
